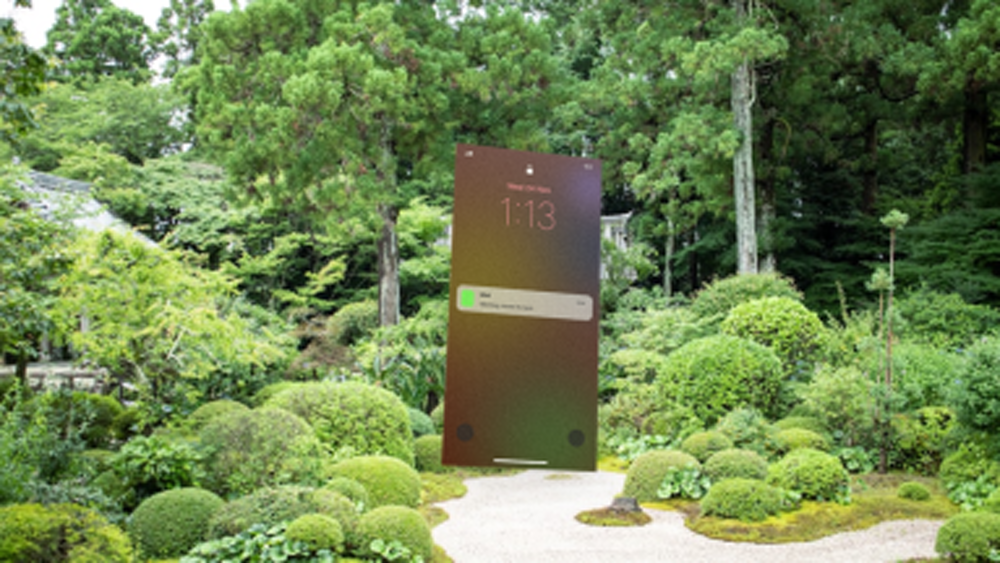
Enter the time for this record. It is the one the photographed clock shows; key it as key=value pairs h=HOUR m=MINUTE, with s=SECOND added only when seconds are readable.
h=1 m=13
